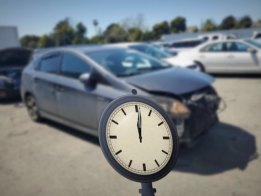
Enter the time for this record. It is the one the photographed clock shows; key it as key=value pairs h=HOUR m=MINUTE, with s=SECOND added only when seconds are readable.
h=12 m=1
